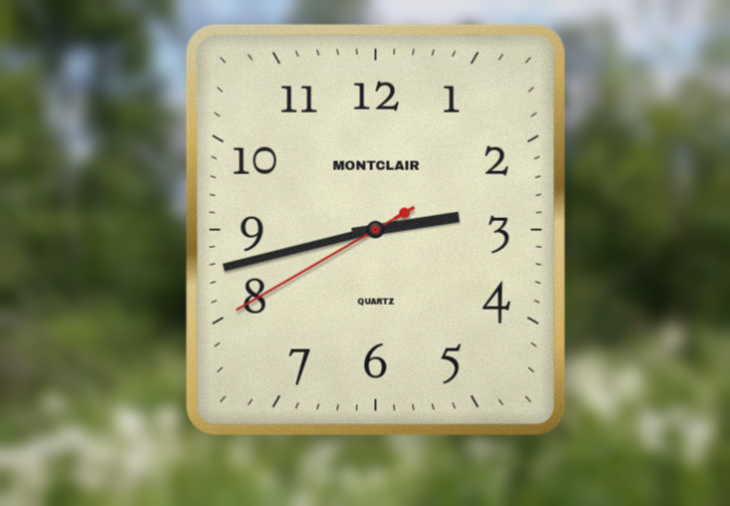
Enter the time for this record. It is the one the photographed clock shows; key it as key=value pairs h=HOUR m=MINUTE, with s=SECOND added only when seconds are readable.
h=2 m=42 s=40
